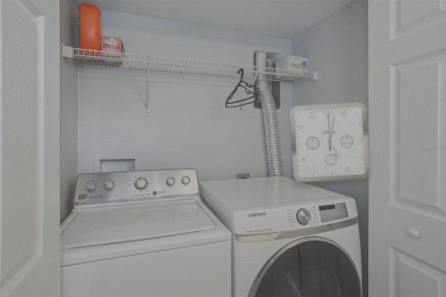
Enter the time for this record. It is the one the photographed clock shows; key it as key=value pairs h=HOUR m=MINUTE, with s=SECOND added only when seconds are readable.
h=5 m=2
